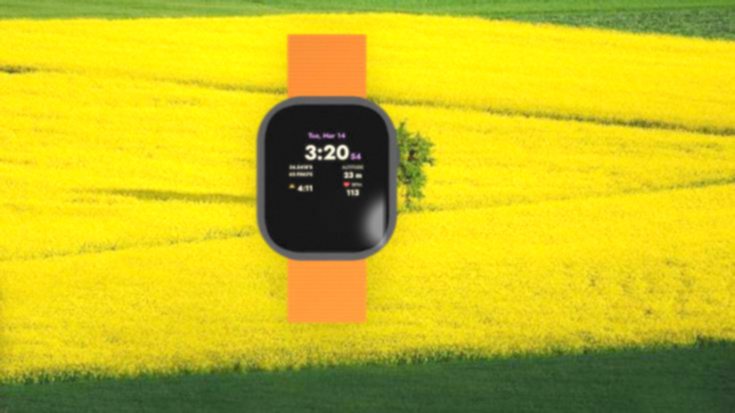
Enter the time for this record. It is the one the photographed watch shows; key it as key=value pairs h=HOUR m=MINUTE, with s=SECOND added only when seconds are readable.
h=3 m=20
